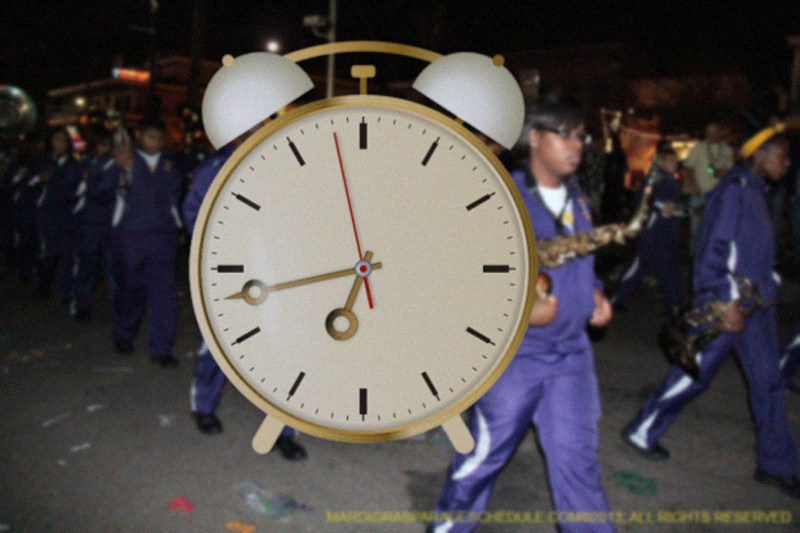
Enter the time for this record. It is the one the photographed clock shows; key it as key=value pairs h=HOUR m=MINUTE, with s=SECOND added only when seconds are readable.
h=6 m=42 s=58
